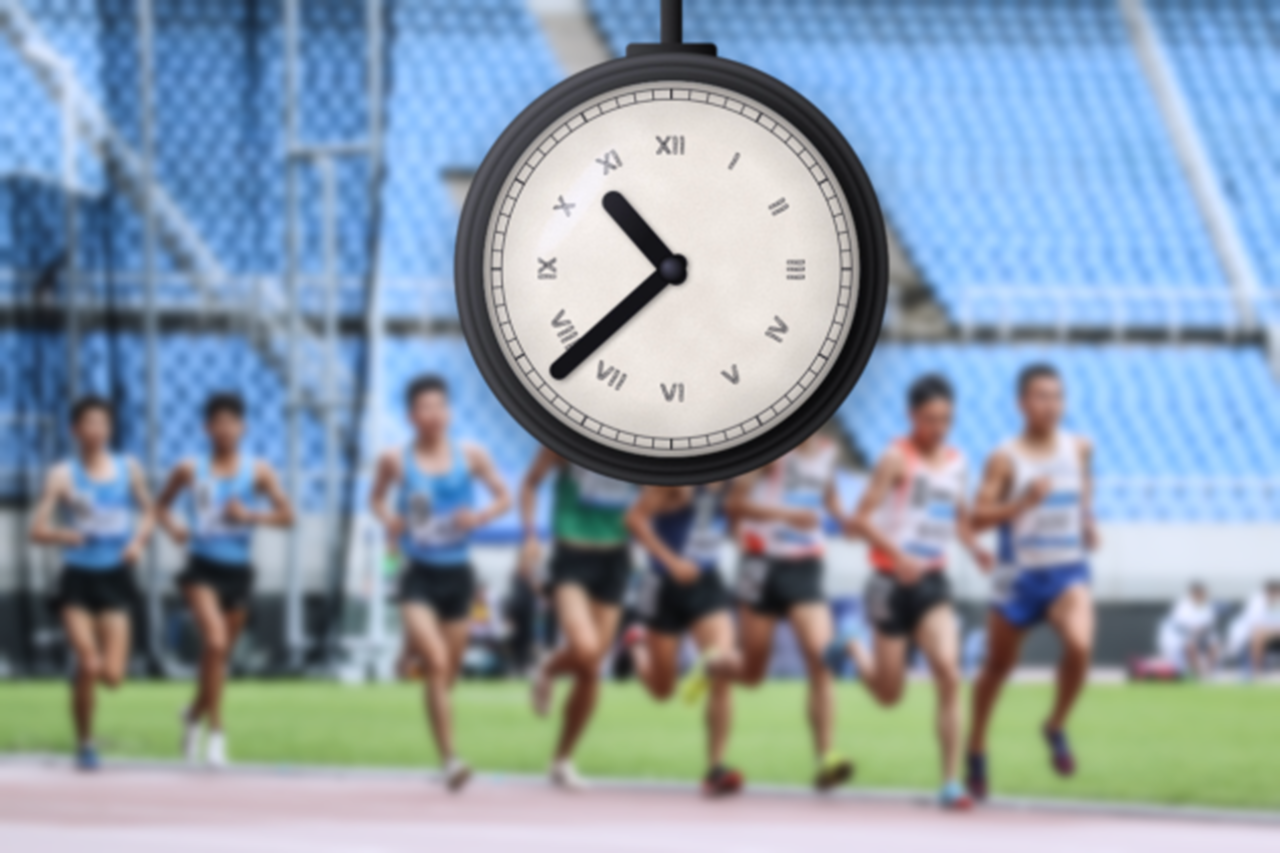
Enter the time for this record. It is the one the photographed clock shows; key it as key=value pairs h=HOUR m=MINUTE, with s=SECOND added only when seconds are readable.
h=10 m=38
